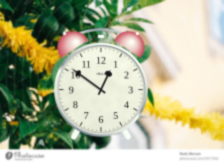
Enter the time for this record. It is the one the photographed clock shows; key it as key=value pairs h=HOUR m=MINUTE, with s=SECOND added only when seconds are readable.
h=12 m=51
